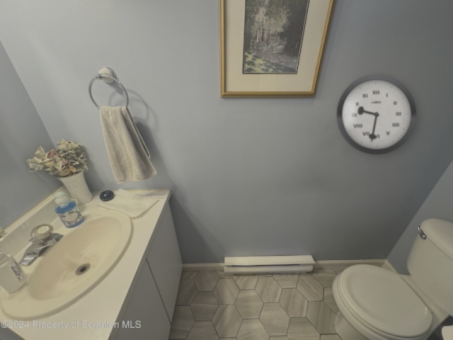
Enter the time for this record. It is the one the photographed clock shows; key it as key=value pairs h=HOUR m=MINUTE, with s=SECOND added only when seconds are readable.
h=9 m=32
